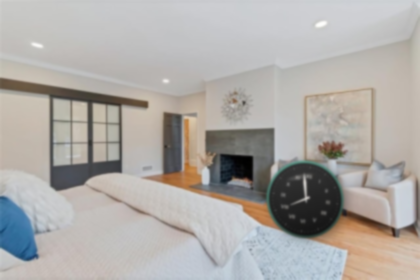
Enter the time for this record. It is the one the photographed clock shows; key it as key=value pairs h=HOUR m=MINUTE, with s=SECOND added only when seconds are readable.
h=7 m=58
